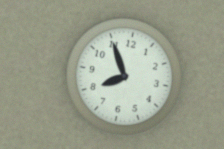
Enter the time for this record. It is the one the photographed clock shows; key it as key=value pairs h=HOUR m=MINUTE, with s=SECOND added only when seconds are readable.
h=7 m=55
